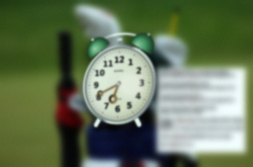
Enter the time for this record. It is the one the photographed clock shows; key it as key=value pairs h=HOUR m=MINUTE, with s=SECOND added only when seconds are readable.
h=6 m=41
